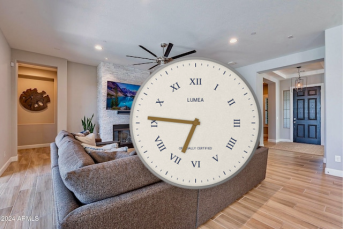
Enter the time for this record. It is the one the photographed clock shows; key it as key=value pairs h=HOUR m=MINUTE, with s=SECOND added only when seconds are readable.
h=6 m=46
